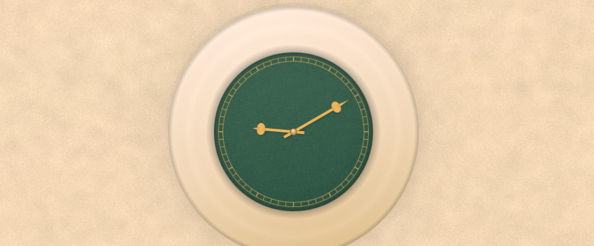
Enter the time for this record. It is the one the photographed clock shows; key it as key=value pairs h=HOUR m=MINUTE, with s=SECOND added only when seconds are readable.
h=9 m=10
